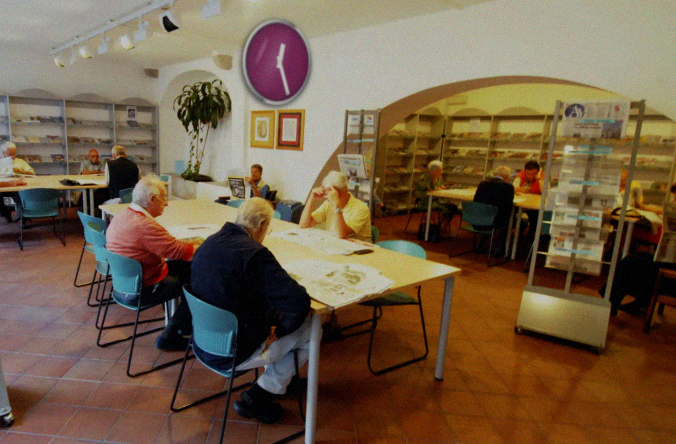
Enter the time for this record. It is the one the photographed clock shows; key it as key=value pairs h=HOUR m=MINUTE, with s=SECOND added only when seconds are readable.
h=12 m=27
